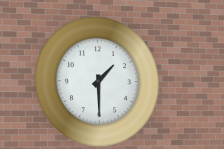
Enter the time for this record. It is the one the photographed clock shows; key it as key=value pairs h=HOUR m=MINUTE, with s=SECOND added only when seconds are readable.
h=1 m=30
